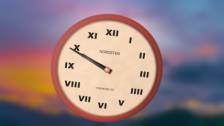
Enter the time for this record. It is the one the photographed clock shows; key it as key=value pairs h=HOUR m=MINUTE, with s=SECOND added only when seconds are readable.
h=9 m=49
